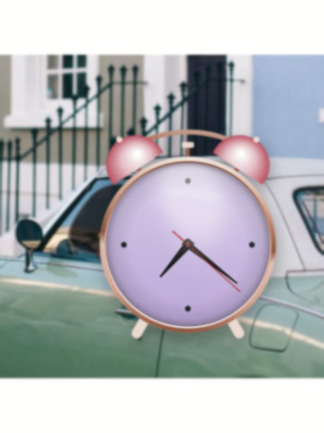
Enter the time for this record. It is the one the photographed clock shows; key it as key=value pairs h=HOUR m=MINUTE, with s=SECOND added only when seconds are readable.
h=7 m=21 s=22
